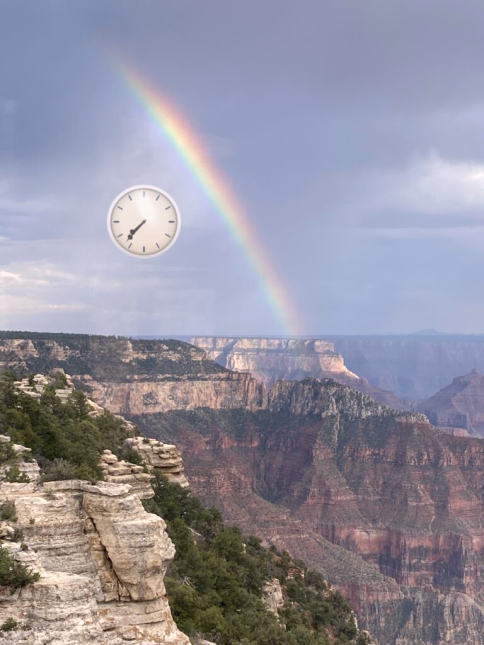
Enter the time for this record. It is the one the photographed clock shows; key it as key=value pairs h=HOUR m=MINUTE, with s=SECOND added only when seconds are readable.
h=7 m=37
